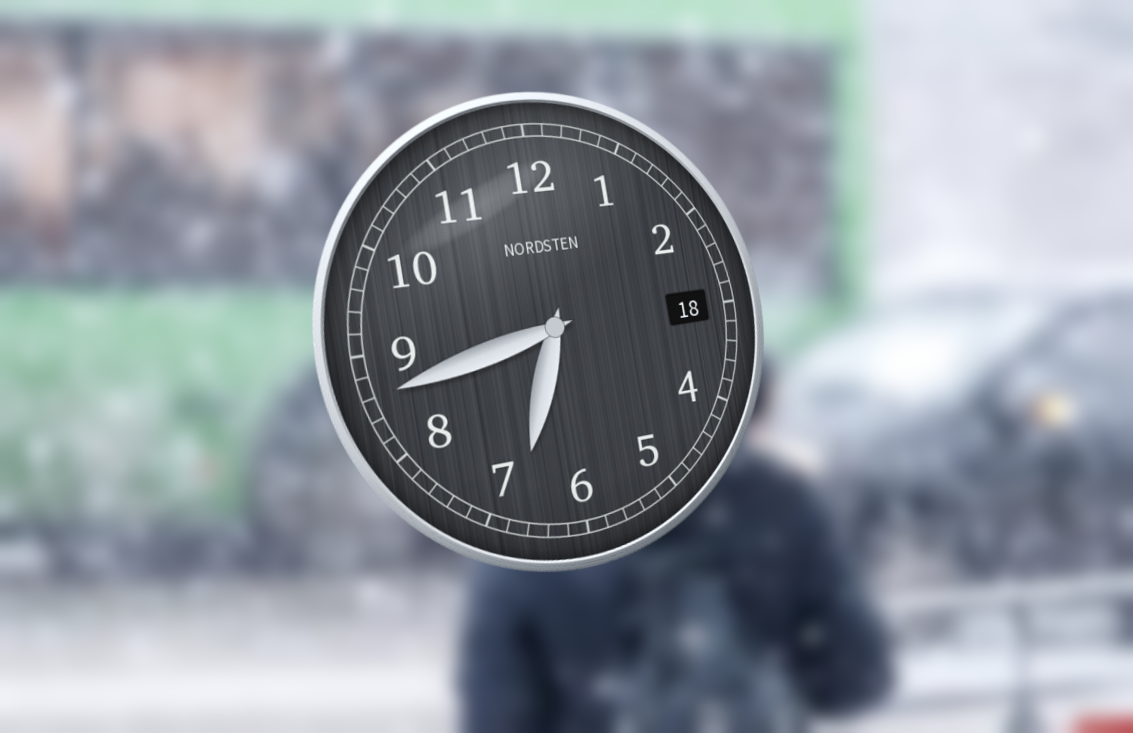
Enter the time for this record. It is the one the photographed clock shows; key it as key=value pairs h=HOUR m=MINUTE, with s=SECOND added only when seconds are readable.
h=6 m=43
